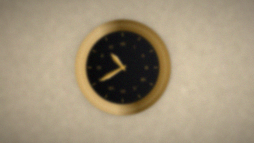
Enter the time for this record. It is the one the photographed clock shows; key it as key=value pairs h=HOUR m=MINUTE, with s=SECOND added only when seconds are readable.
h=10 m=40
